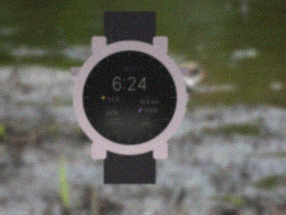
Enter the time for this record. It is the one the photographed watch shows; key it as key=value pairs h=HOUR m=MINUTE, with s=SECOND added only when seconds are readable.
h=6 m=24
